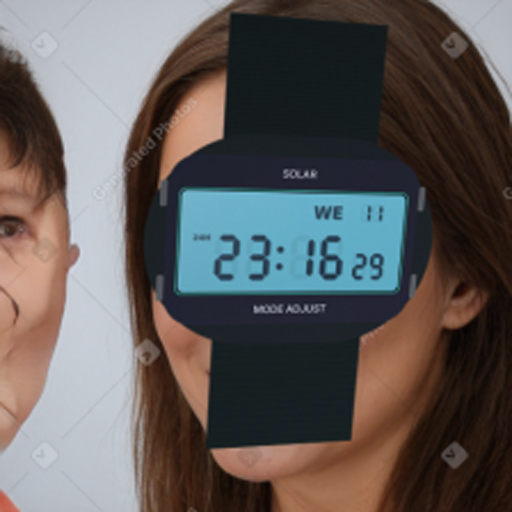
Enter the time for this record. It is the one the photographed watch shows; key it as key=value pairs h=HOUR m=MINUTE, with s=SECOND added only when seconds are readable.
h=23 m=16 s=29
